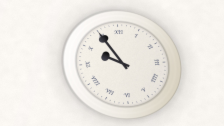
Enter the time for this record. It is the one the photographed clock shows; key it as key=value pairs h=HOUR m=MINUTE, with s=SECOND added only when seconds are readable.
h=9 m=55
